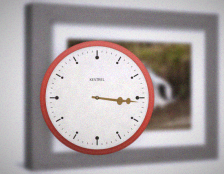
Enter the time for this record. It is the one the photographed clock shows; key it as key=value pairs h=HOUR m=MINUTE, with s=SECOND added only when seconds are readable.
h=3 m=16
